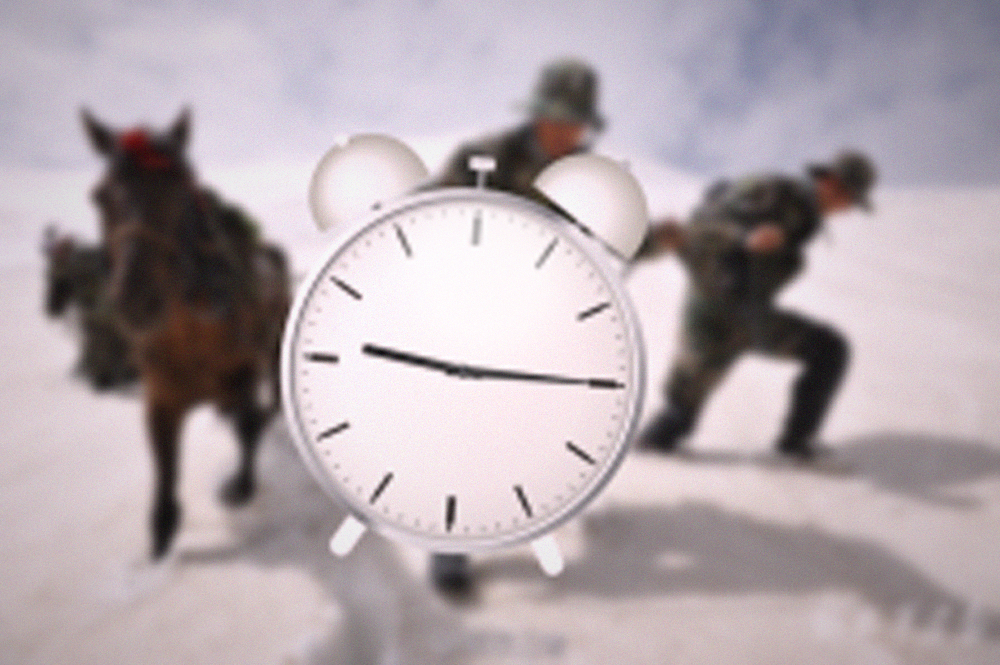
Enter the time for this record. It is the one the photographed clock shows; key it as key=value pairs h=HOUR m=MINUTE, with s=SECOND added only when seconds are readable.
h=9 m=15
